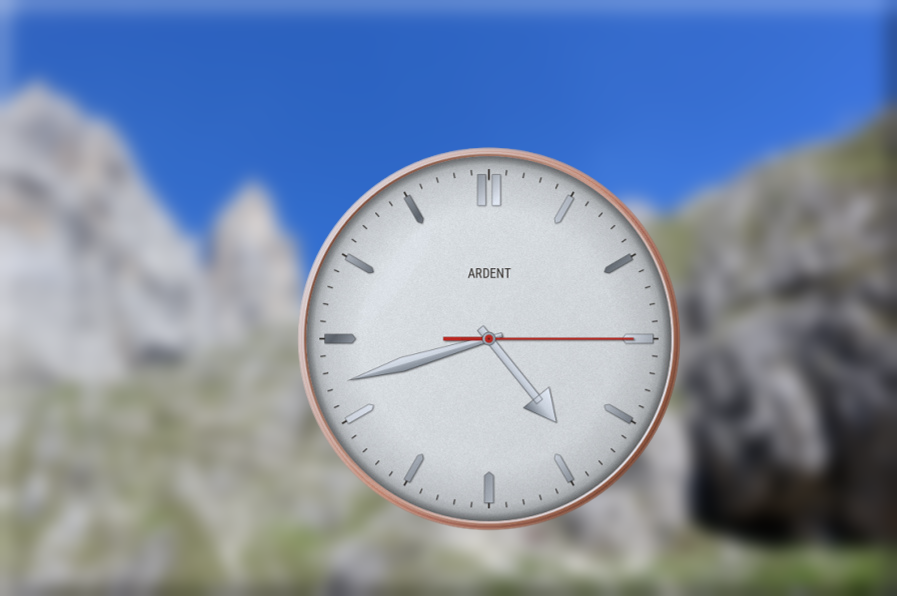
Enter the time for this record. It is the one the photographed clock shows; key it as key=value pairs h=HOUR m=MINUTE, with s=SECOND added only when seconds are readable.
h=4 m=42 s=15
